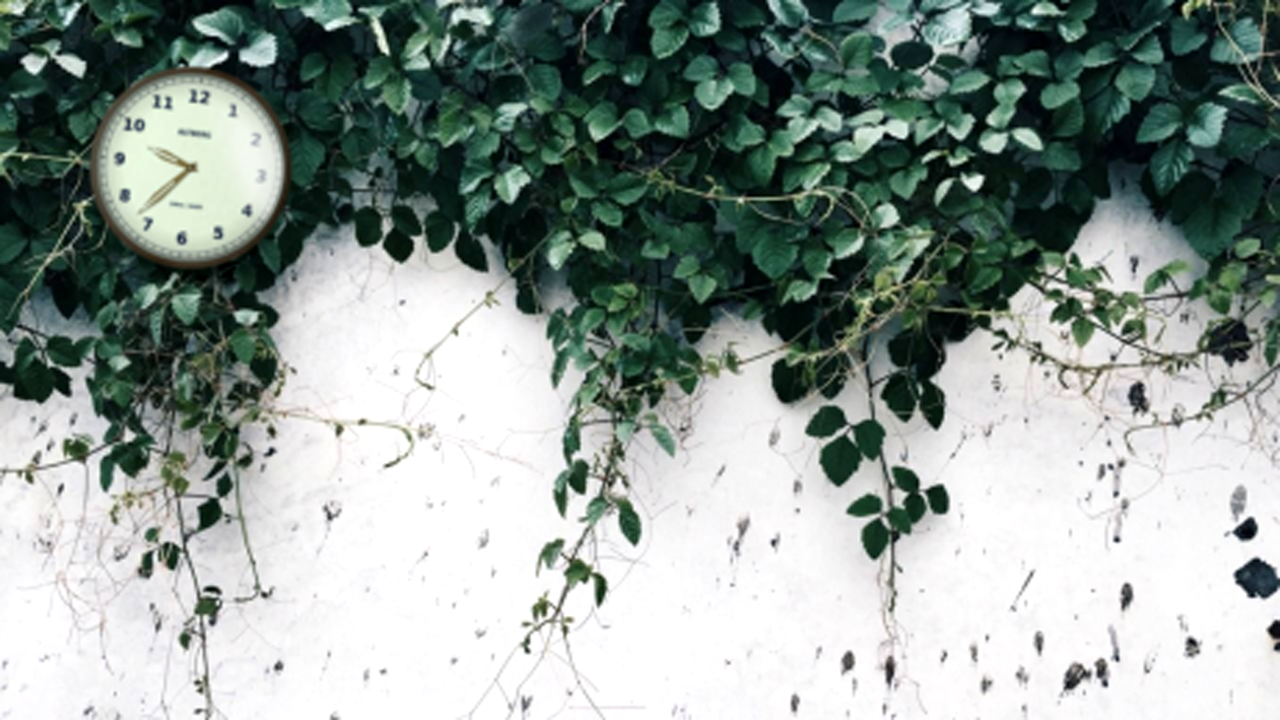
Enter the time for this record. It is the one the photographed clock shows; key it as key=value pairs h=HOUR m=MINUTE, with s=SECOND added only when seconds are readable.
h=9 m=37
